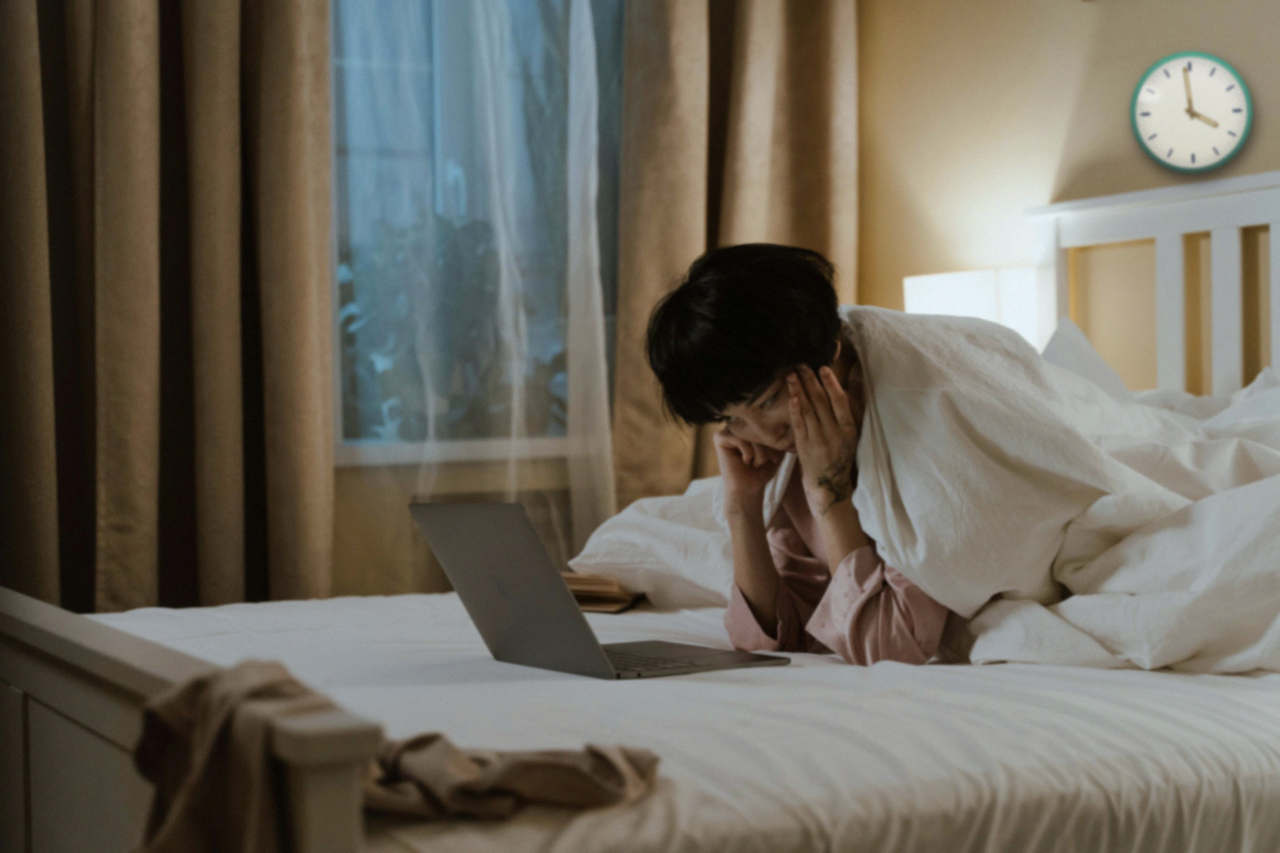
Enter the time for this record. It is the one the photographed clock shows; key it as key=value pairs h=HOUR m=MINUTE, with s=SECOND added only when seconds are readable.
h=3 m=59
